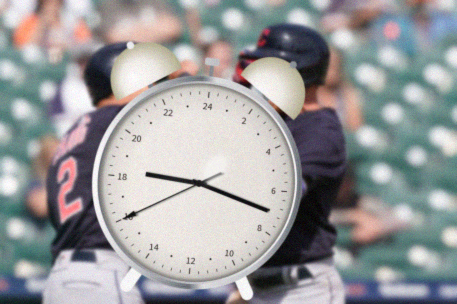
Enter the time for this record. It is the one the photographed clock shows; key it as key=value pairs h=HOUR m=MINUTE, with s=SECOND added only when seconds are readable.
h=18 m=17 s=40
